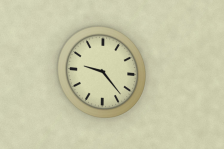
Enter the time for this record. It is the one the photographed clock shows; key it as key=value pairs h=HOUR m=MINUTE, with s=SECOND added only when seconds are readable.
h=9 m=23
